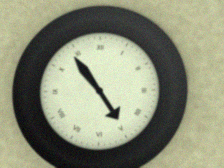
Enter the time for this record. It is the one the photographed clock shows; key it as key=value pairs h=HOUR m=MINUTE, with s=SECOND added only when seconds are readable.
h=4 m=54
